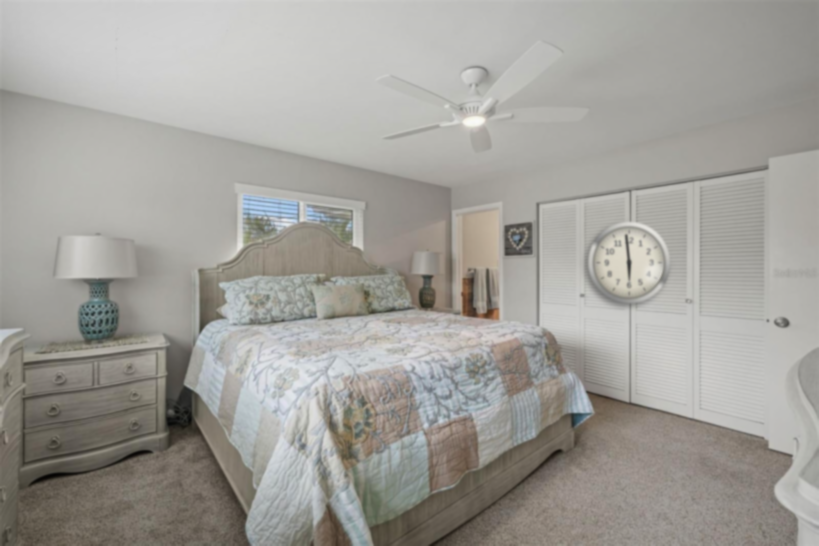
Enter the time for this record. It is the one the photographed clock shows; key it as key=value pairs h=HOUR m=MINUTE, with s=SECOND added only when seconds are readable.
h=5 m=59
